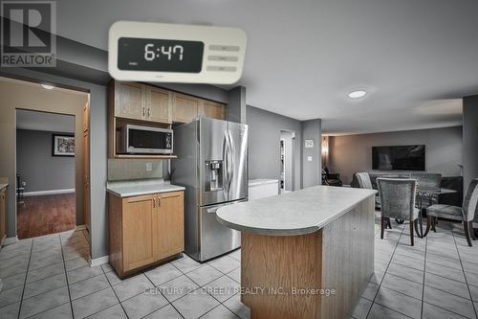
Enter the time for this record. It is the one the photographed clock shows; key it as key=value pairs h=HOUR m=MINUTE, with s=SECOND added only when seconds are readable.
h=6 m=47
